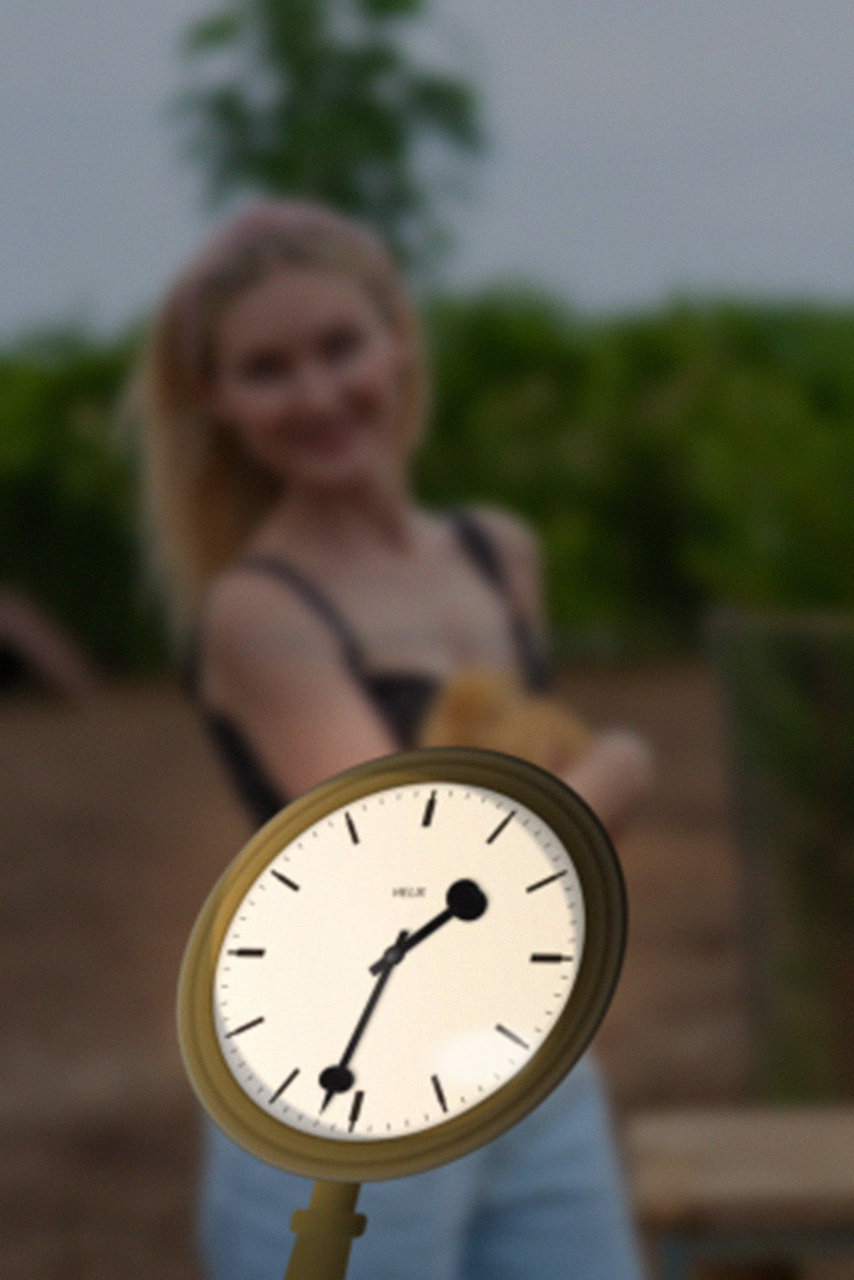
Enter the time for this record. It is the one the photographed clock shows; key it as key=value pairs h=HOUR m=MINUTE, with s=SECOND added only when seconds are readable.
h=1 m=32
